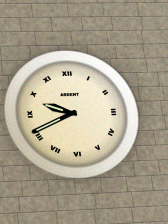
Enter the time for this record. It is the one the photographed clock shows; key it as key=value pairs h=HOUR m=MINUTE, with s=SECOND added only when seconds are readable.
h=9 m=41
